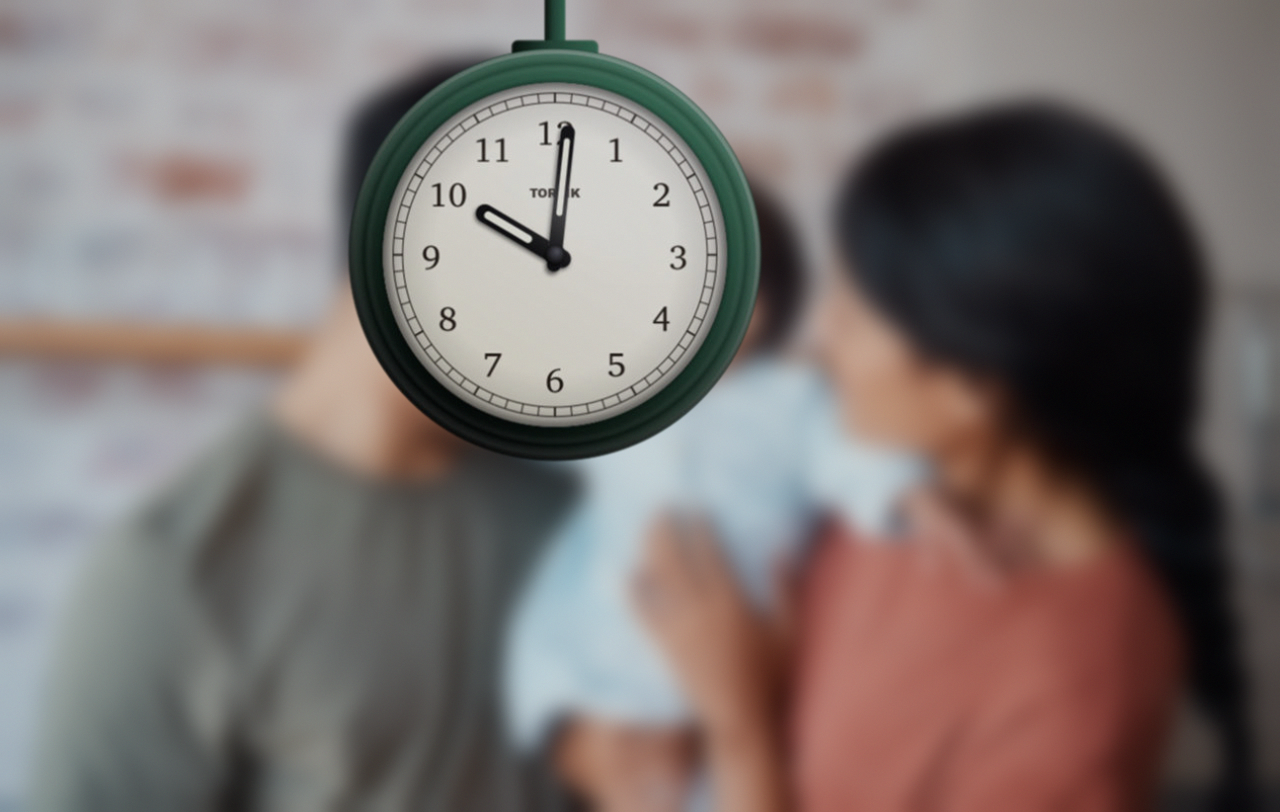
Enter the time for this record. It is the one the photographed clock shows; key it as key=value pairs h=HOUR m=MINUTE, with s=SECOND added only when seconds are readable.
h=10 m=1
